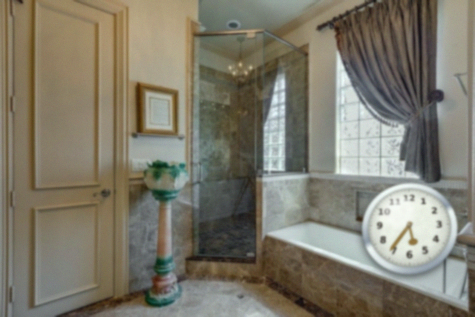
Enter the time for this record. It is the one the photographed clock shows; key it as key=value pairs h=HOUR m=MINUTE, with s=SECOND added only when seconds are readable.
h=5 m=36
